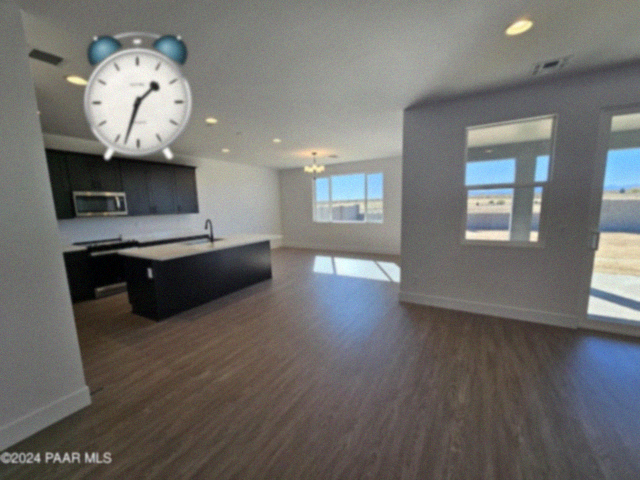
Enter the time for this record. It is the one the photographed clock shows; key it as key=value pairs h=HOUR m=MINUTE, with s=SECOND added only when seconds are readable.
h=1 m=33
